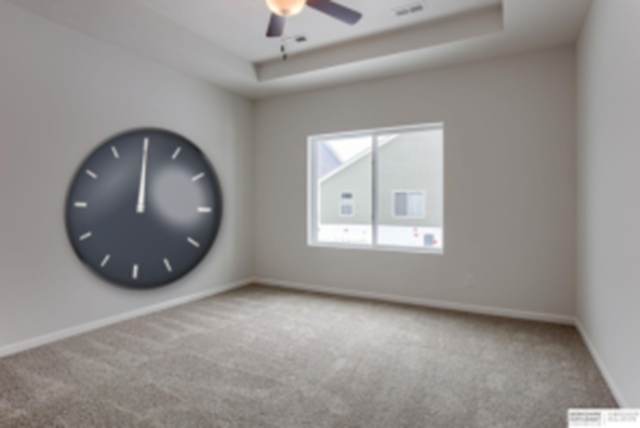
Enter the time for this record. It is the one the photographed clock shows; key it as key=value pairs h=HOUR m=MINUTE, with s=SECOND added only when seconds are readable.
h=12 m=0
